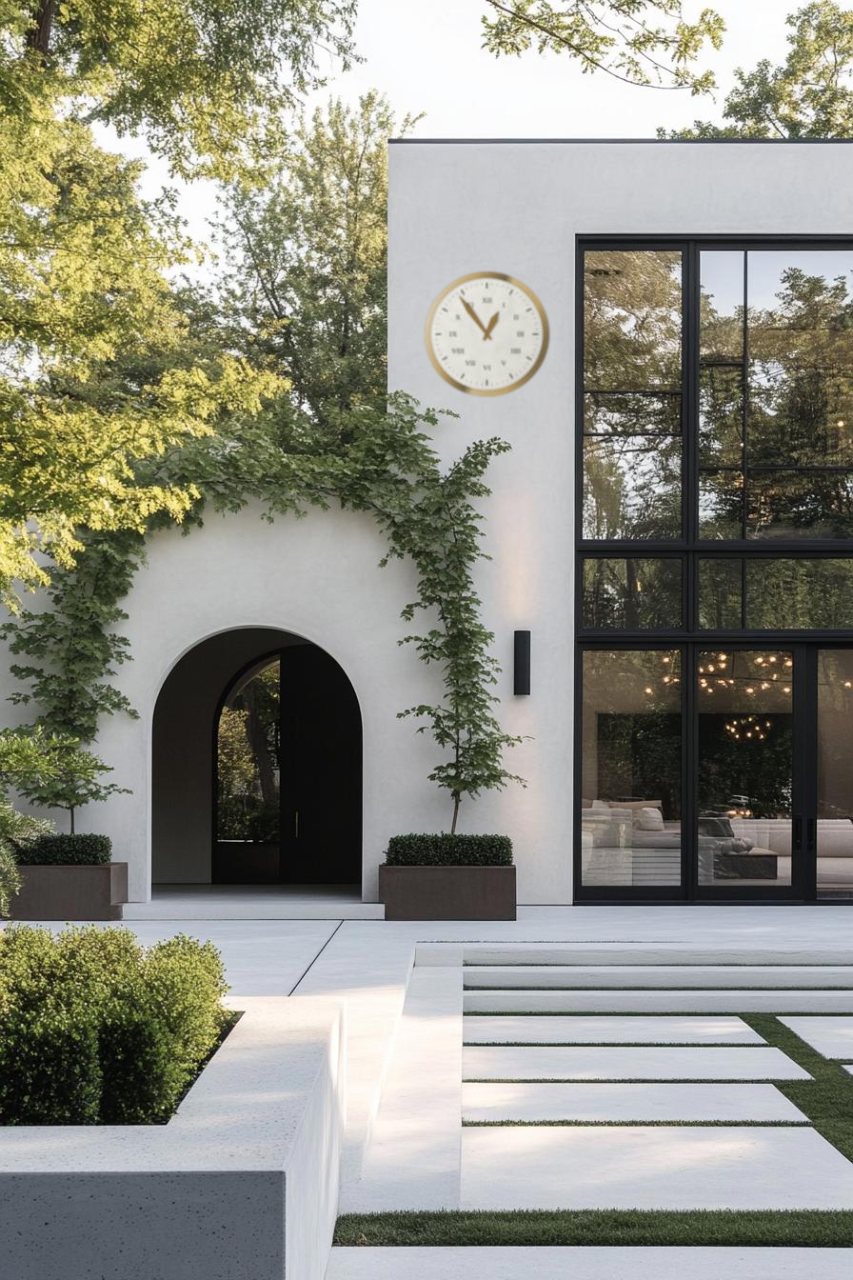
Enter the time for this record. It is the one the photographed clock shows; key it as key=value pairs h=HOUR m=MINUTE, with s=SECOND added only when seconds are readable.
h=12 m=54
